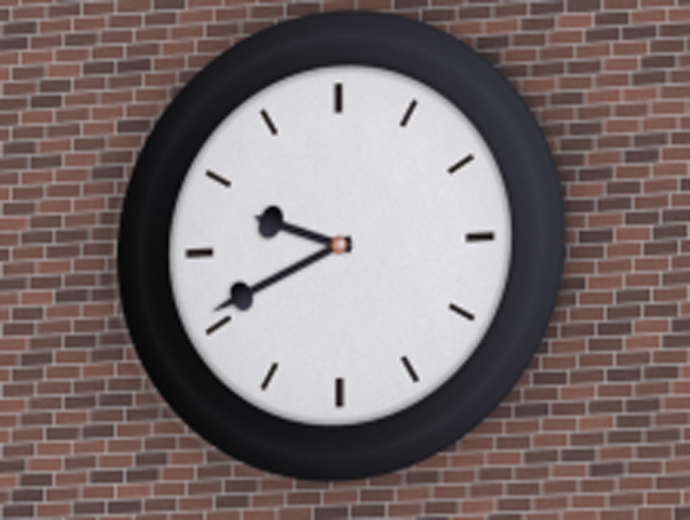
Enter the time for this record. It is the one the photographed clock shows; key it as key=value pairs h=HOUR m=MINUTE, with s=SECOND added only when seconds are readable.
h=9 m=41
